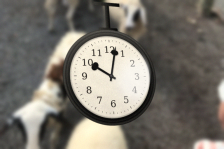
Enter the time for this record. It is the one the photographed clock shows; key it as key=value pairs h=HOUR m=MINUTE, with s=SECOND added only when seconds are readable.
h=10 m=2
